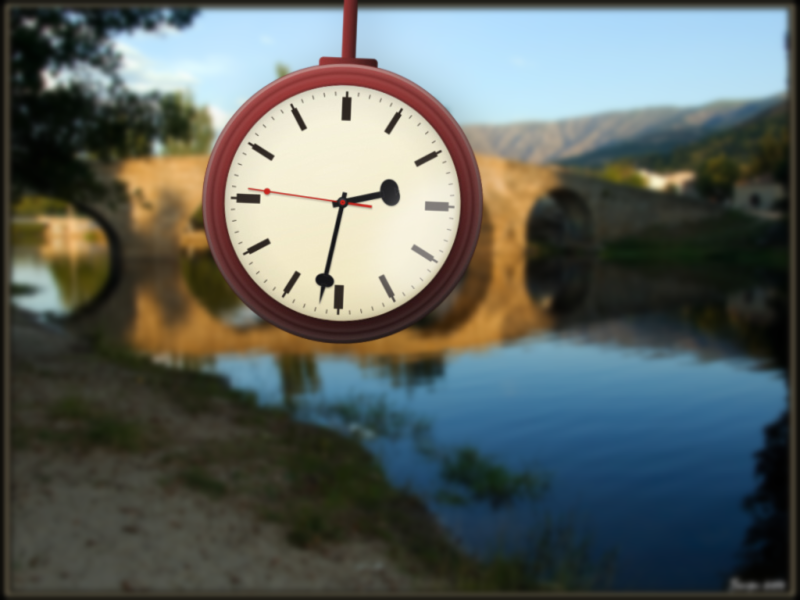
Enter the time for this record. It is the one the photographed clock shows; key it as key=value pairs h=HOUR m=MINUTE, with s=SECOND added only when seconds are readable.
h=2 m=31 s=46
